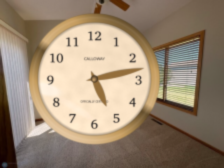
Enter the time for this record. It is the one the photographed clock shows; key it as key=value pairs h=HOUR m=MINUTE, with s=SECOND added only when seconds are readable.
h=5 m=13
